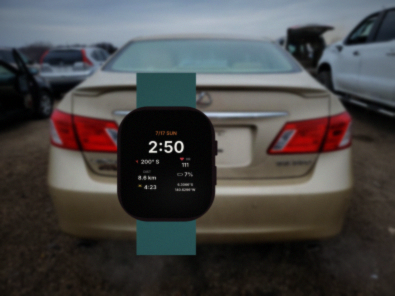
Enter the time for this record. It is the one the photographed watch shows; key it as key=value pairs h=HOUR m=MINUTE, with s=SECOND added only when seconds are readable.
h=2 m=50
